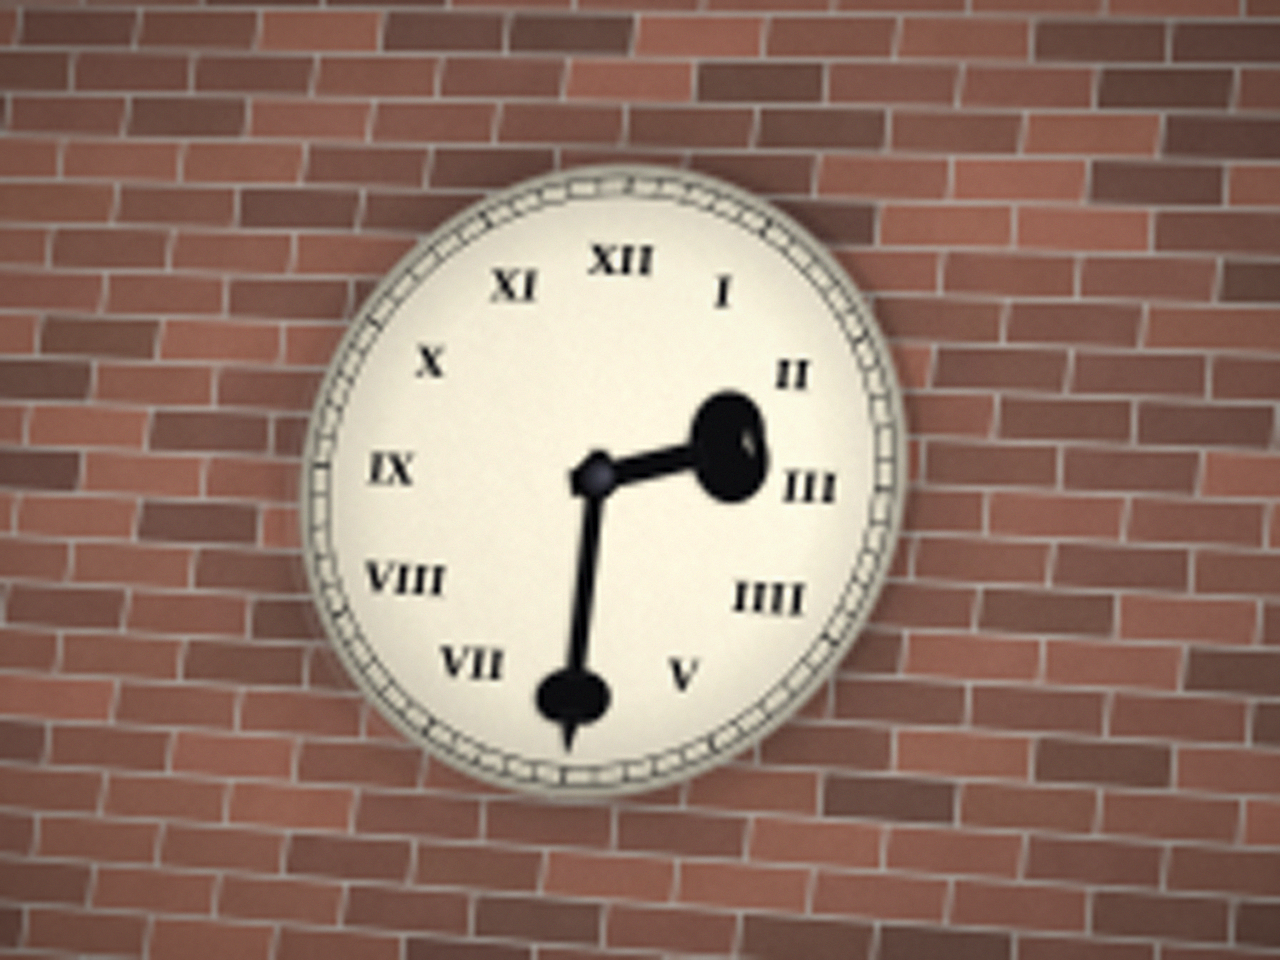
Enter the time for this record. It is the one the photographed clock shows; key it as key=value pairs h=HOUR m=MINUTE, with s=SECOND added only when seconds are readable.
h=2 m=30
